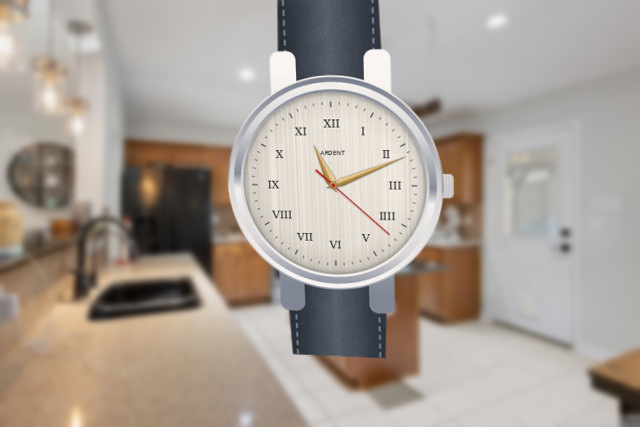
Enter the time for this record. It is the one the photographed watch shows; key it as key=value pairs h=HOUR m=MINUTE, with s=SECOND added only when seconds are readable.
h=11 m=11 s=22
